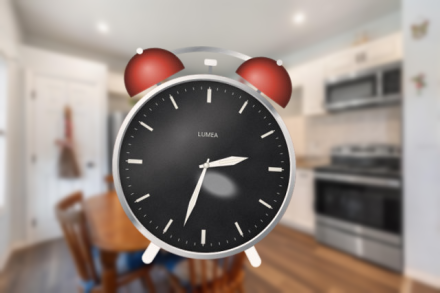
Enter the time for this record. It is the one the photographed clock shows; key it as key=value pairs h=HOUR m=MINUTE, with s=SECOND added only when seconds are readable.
h=2 m=33
